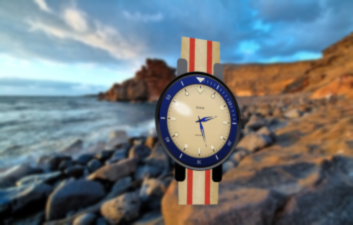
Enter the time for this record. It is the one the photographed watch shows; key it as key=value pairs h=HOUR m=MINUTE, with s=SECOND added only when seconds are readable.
h=2 m=27
